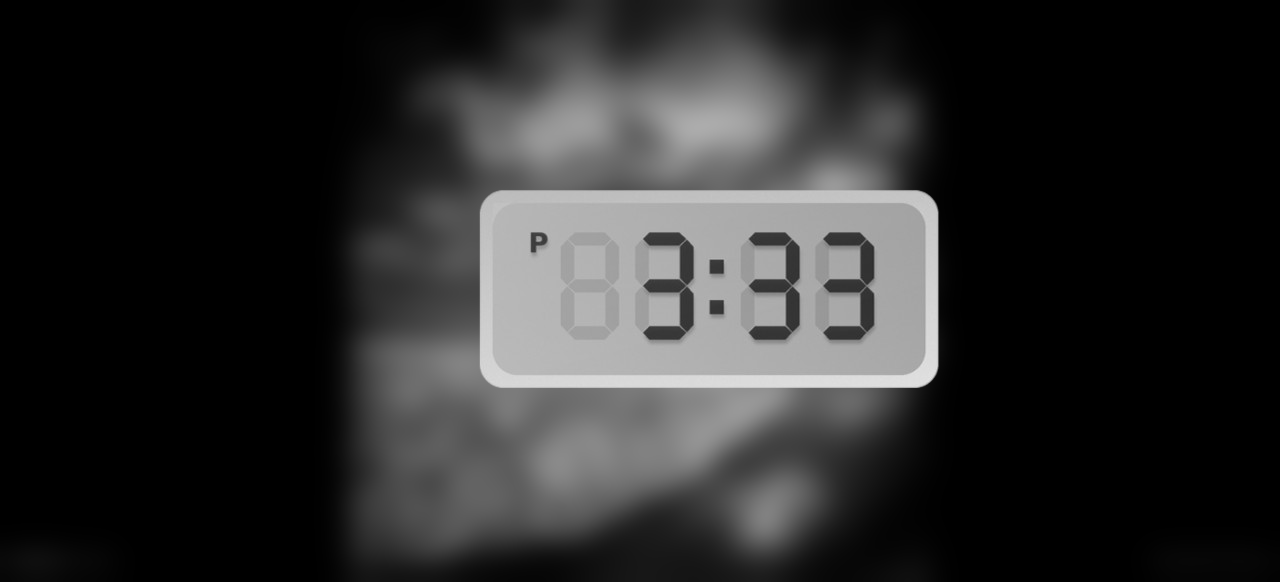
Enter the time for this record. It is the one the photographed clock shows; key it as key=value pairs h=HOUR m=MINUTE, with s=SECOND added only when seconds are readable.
h=3 m=33
